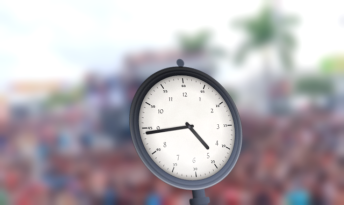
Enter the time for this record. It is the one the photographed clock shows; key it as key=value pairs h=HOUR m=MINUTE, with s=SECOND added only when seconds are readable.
h=4 m=44
